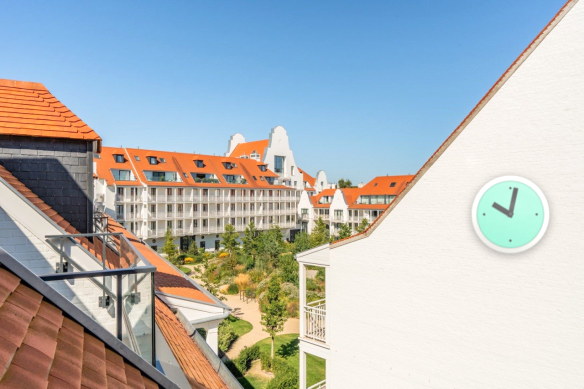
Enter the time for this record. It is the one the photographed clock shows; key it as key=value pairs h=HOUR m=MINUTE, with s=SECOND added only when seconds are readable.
h=10 m=2
